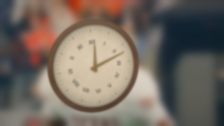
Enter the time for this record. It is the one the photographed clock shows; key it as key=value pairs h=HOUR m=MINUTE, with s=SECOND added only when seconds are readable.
h=12 m=12
